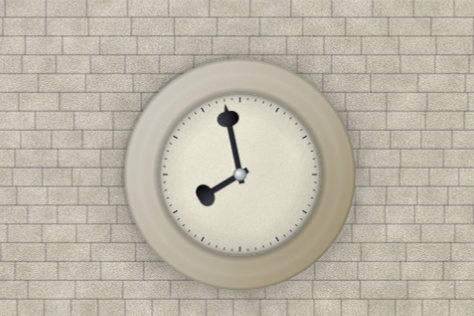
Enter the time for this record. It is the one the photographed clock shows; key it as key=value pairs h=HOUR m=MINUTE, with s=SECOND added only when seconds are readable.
h=7 m=58
